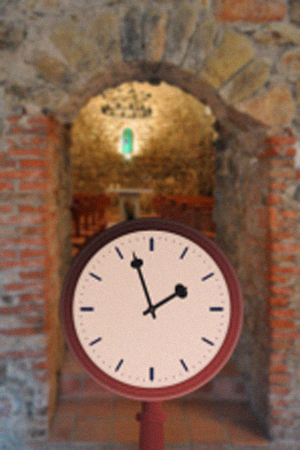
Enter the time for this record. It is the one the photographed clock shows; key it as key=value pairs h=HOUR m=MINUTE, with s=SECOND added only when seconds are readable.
h=1 m=57
